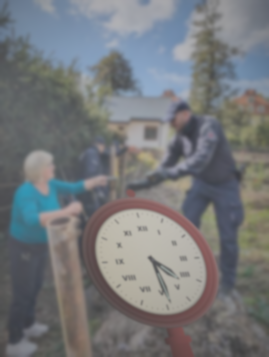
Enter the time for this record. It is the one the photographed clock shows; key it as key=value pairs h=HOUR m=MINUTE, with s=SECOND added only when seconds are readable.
h=4 m=29
